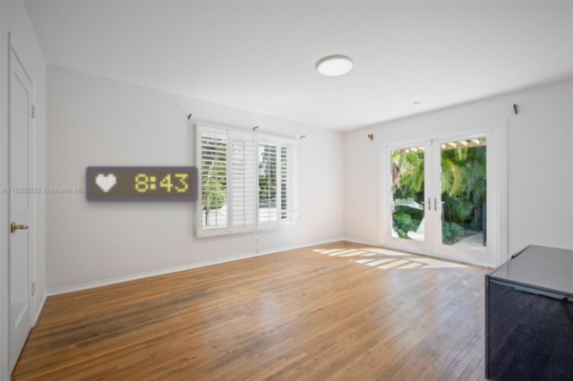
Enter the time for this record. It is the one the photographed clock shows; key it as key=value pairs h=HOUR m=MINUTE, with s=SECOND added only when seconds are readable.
h=8 m=43
